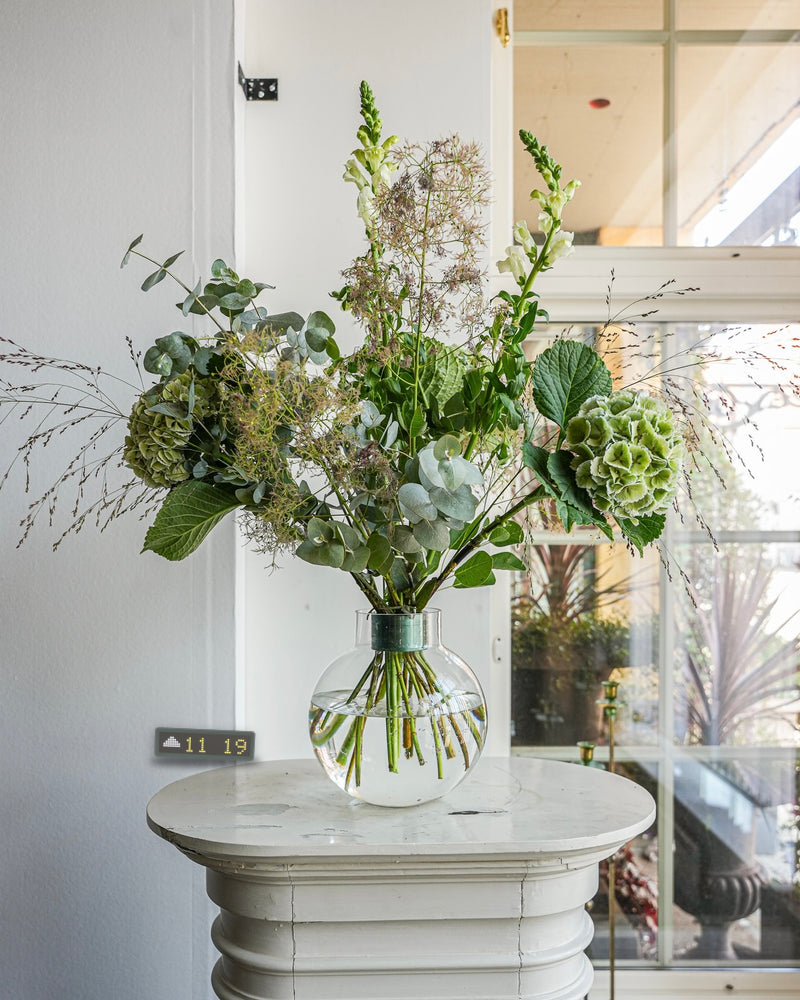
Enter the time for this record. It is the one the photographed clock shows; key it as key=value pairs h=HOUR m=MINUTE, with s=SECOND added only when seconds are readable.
h=11 m=19
